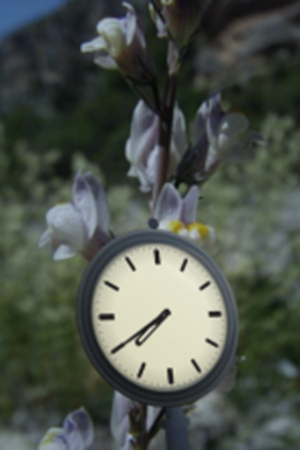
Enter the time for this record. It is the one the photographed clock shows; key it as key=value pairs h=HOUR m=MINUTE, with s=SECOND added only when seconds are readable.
h=7 m=40
